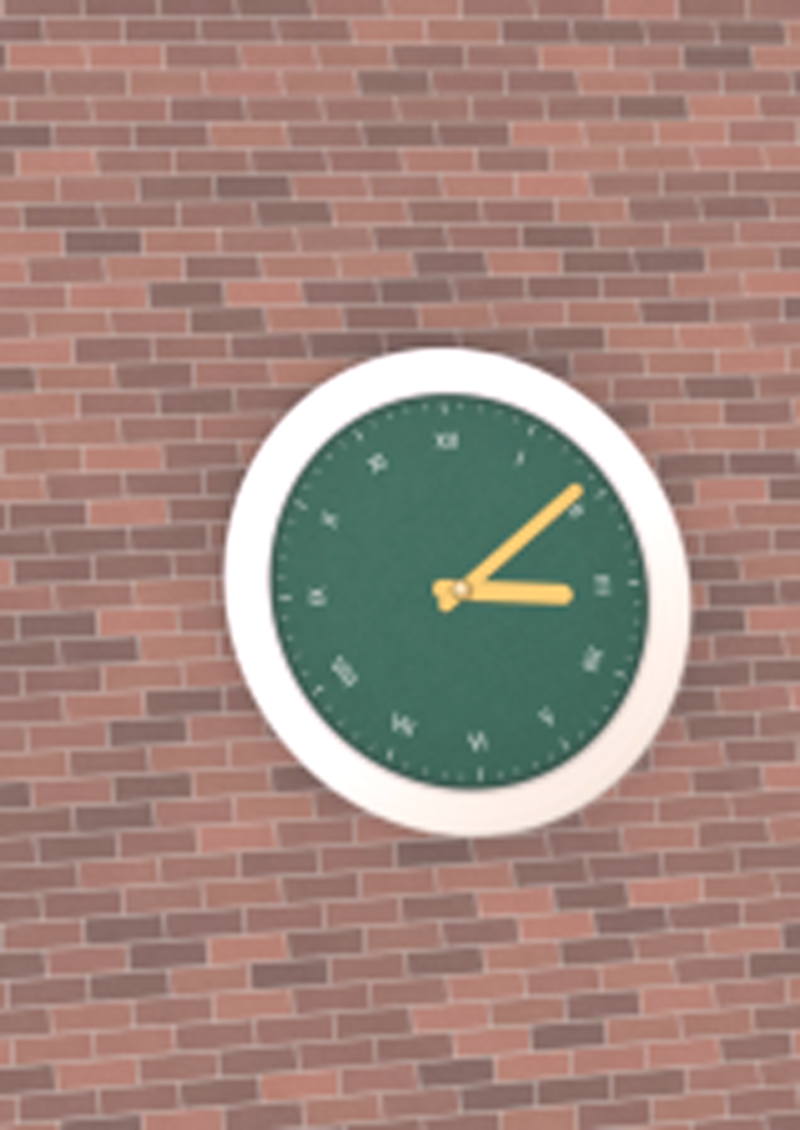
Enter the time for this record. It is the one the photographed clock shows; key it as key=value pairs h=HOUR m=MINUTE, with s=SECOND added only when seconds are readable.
h=3 m=9
